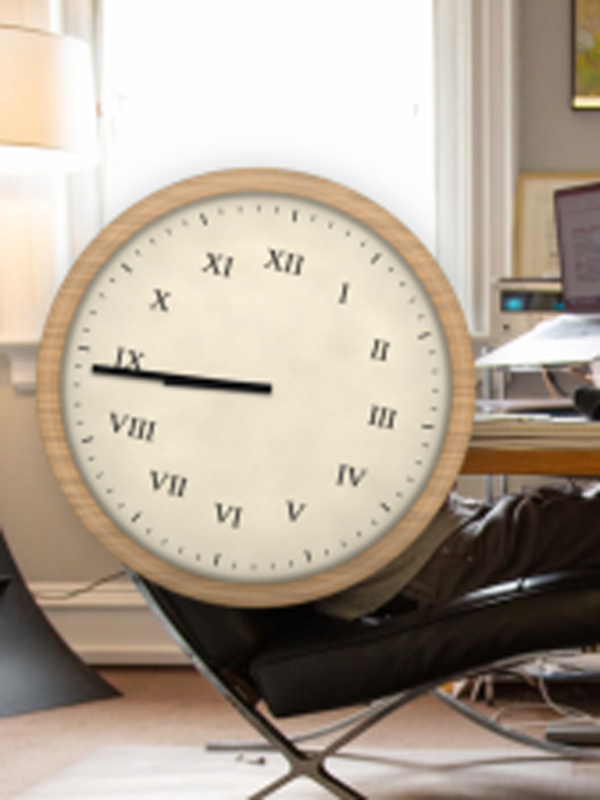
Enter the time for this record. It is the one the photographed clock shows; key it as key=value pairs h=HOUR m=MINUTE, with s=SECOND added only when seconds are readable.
h=8 m=44
